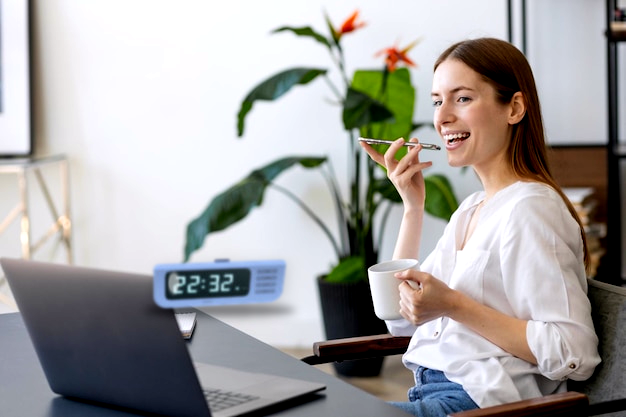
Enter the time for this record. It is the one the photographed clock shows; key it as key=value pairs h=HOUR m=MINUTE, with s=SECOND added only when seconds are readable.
h=22 m=32
